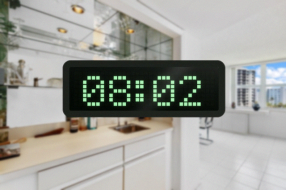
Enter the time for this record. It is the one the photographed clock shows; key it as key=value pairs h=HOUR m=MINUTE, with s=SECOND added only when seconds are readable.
h=8 m=2
